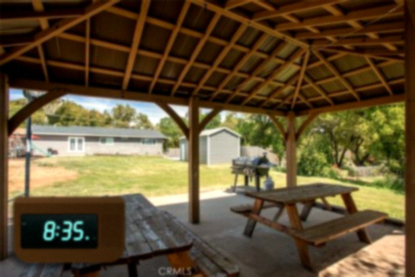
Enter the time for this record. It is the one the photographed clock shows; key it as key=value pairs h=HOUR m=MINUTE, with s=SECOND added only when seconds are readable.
h=8 m=35
